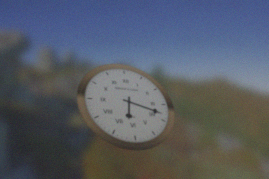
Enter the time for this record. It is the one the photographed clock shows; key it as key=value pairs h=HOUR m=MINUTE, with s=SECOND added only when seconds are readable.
h=6 m=18
